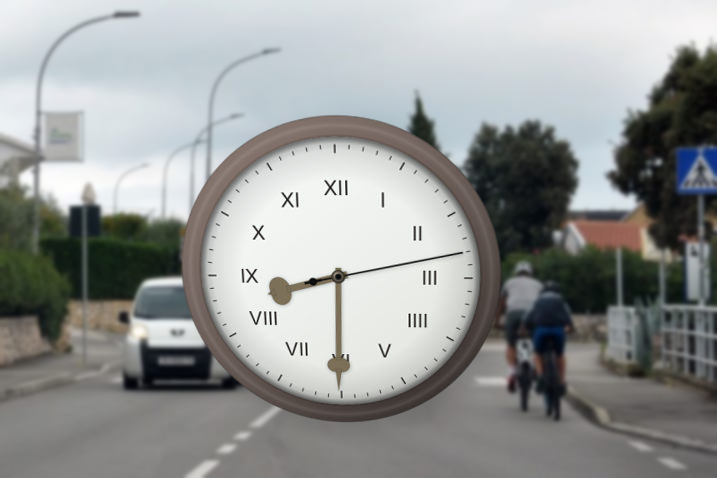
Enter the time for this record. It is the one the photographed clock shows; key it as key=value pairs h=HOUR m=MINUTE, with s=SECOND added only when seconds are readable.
h=8 m=30 s=13
